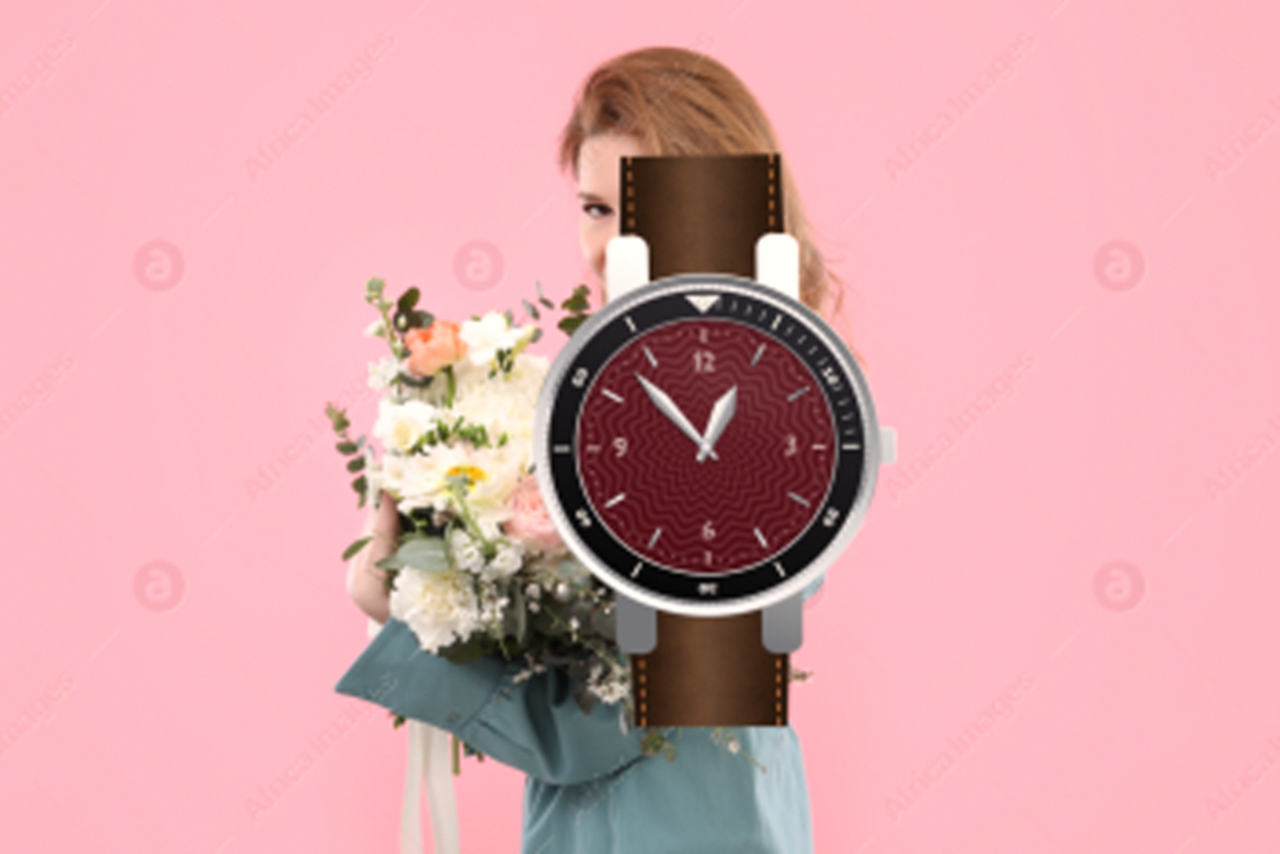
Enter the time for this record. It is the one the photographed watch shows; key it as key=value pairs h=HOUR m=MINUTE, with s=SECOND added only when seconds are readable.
h=12 m=53
